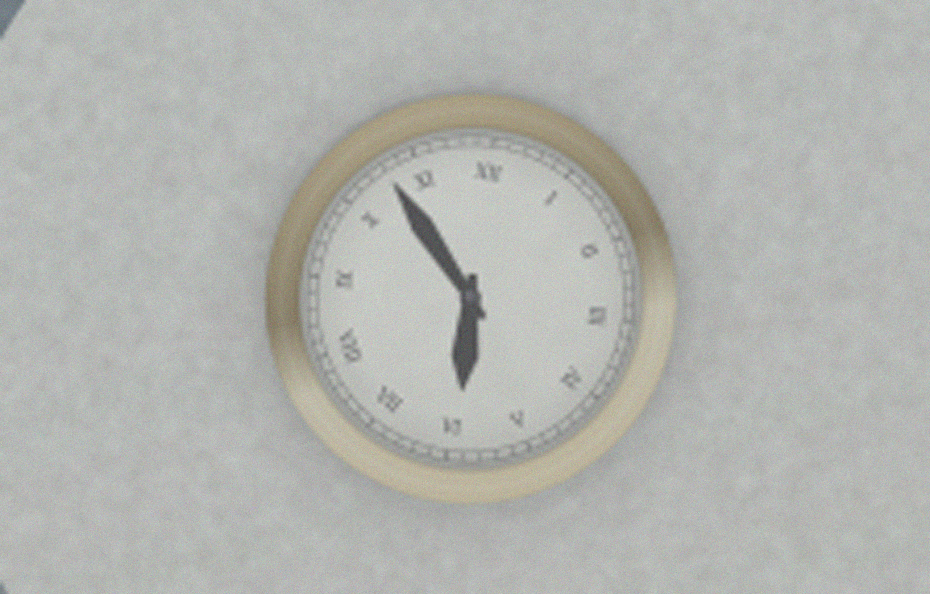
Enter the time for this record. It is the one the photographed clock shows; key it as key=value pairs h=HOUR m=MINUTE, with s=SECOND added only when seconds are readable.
h=5 m=53
